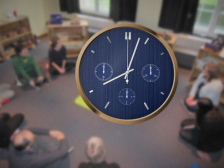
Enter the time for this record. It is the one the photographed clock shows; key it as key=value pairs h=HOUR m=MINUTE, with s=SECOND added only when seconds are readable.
h=8 m=3
